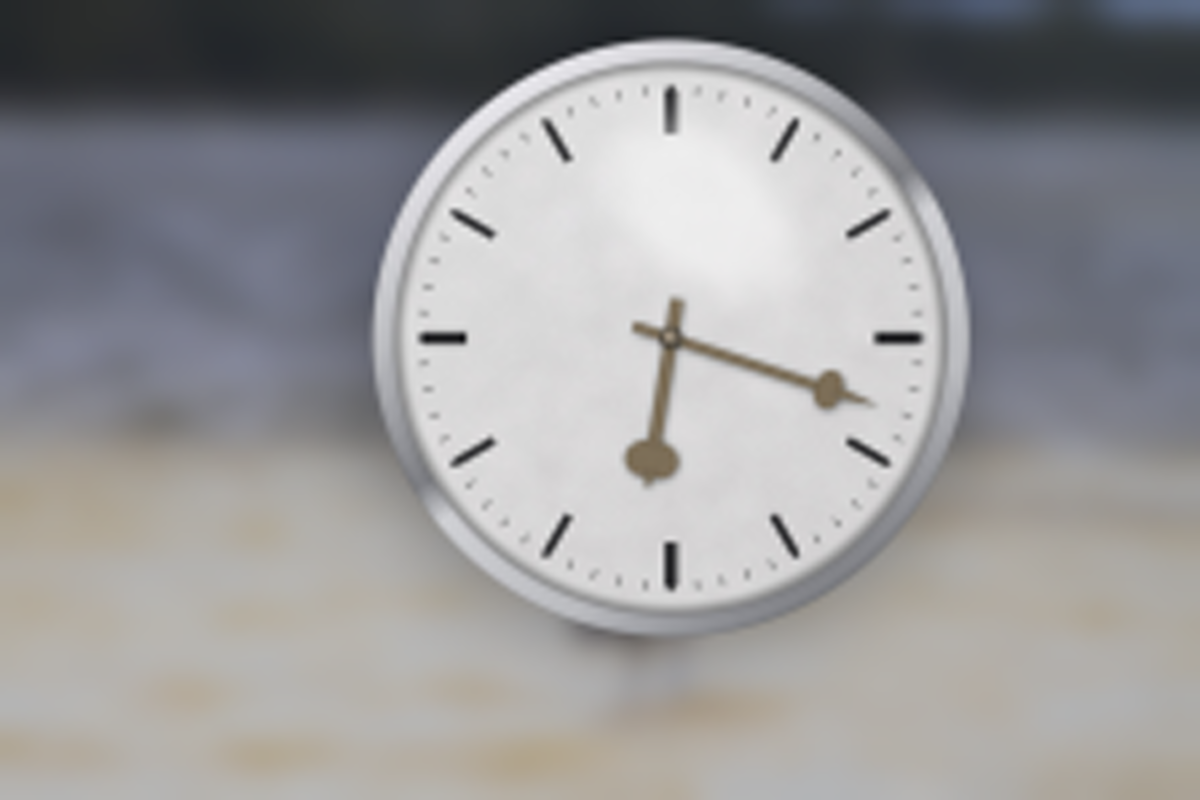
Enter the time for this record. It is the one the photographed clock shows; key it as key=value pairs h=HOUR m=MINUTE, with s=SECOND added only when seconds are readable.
h=6 m=18
